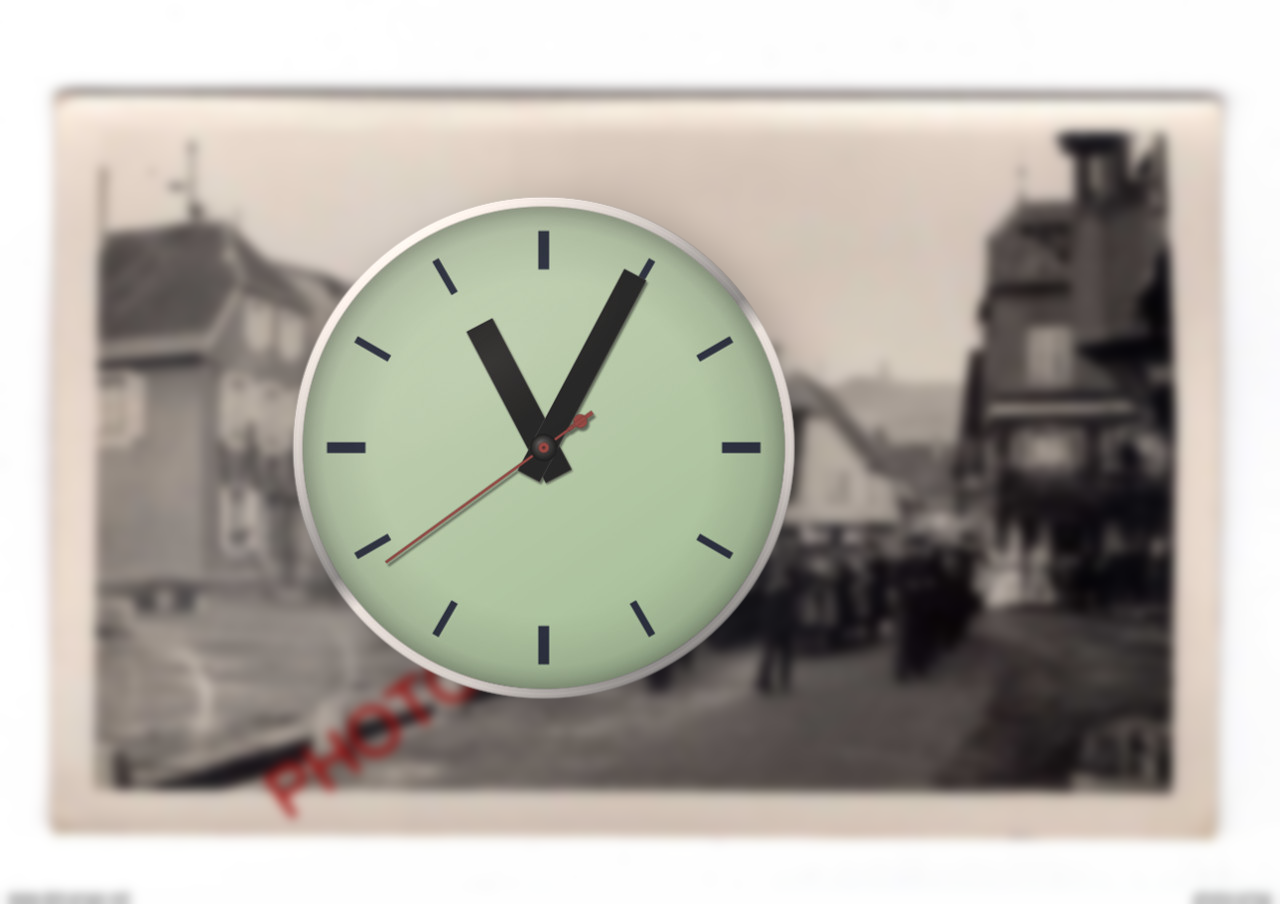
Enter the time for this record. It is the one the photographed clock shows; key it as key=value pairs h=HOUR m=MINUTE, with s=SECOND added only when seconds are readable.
h=11 m=4 s=39
